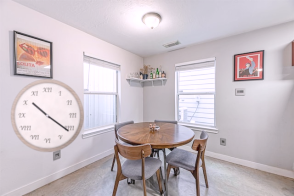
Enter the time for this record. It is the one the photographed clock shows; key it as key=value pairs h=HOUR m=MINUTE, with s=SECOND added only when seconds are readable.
h=10 m=21
